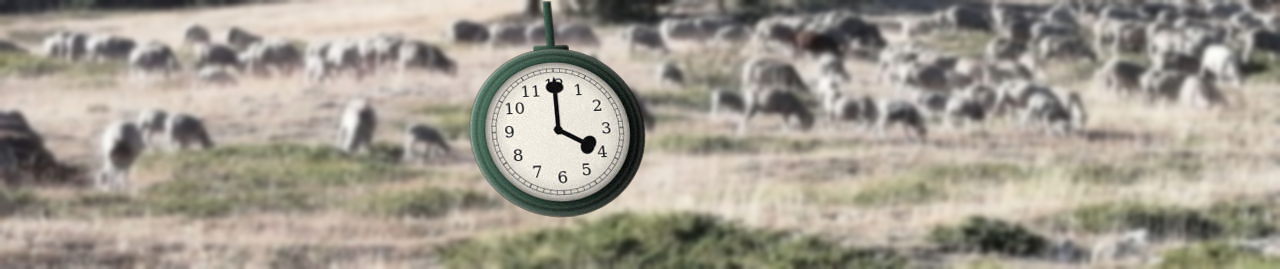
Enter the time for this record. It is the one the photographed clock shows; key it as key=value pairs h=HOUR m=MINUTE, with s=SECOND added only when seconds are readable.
h=4 m=0
